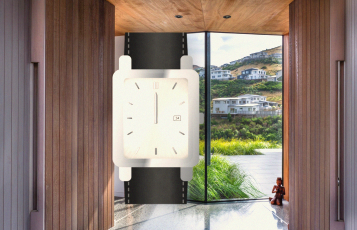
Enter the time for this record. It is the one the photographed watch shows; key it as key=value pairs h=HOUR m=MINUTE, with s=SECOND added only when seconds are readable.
h=12 m=0
